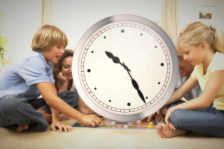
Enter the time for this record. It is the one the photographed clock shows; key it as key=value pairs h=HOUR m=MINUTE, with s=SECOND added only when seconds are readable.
h=10 m=26
